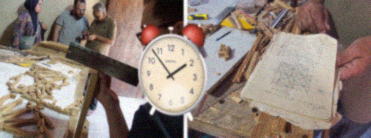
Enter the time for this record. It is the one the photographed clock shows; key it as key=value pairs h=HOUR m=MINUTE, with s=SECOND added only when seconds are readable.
h=1 m=53
